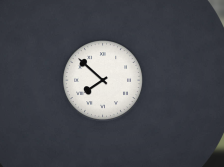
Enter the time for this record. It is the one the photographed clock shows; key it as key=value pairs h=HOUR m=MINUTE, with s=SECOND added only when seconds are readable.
h=7 m=52
